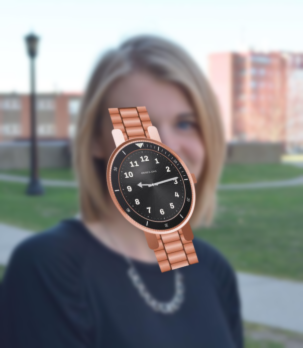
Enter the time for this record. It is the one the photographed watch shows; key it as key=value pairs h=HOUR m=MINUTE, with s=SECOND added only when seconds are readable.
h=9 m=14
